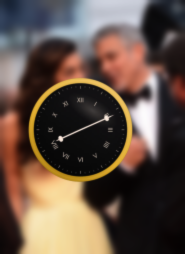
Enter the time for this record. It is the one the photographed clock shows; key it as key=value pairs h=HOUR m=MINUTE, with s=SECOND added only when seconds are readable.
h=8 m=11
